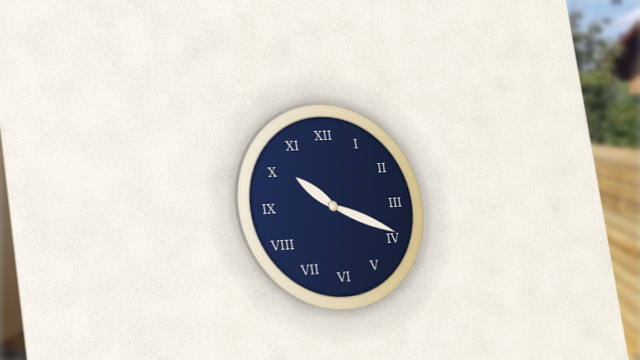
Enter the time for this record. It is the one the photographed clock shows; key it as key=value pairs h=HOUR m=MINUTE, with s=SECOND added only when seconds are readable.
h=10 m=19
